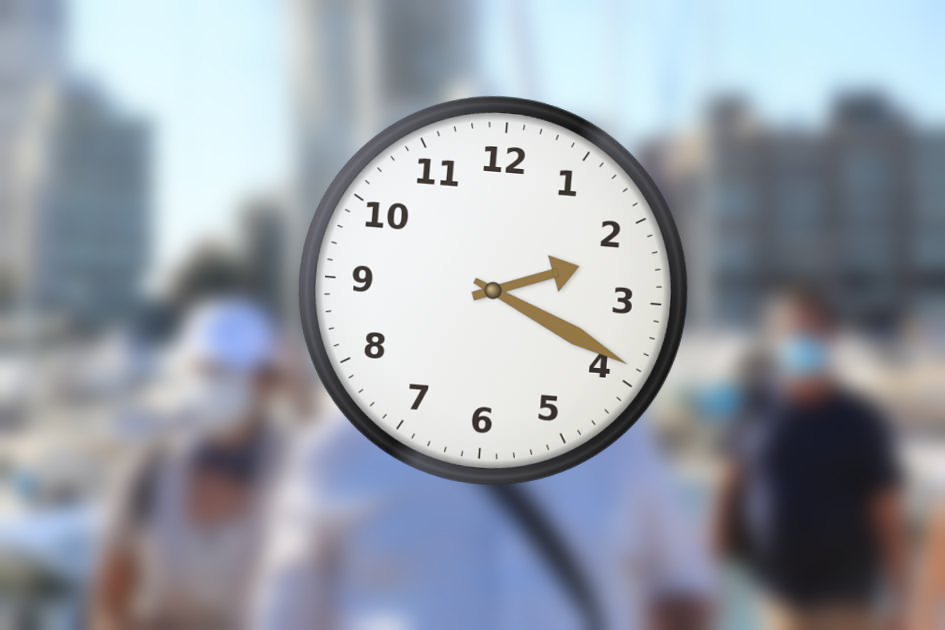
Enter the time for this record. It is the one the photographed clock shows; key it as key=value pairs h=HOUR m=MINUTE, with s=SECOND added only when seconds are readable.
h=2 m=19
